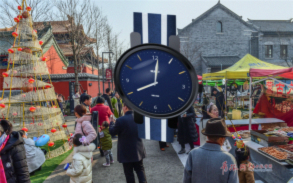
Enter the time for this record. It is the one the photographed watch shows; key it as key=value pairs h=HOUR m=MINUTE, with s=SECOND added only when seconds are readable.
h=8 m=1
